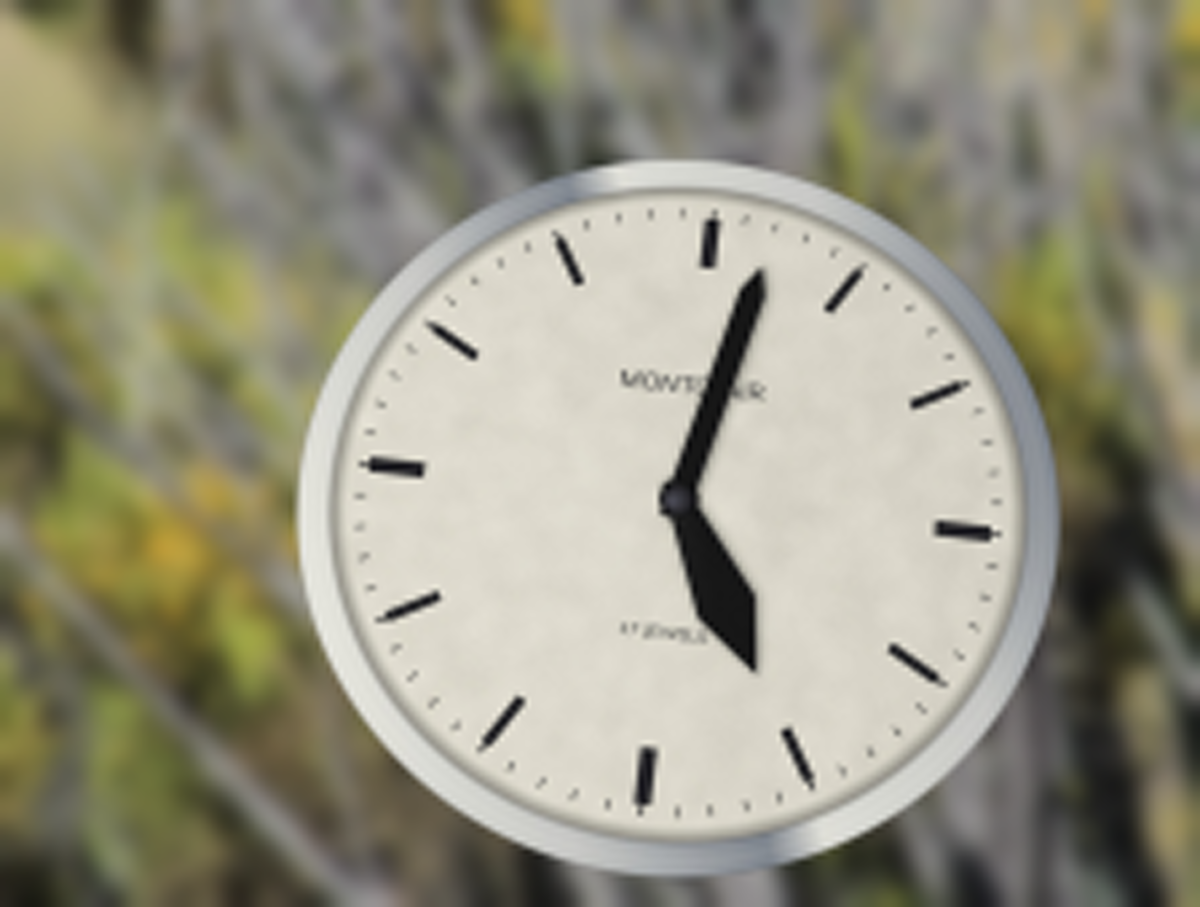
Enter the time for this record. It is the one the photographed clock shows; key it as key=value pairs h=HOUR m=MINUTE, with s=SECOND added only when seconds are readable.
h=5 m=2
